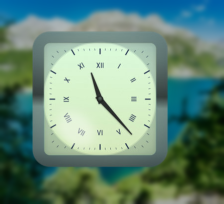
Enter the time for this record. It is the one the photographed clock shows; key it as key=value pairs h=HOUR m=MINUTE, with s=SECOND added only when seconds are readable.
h=11 m=23
